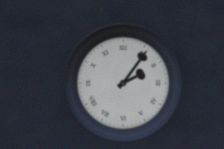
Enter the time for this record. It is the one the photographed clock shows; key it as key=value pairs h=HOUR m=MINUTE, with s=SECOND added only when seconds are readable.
h=2 m=6
